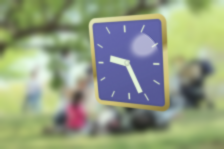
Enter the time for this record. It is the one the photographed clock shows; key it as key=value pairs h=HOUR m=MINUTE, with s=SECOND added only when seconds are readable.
h=9 m=26
